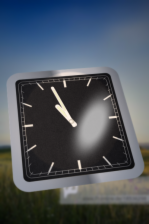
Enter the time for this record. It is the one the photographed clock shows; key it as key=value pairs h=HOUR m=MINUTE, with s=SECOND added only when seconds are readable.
h=10 m=57
